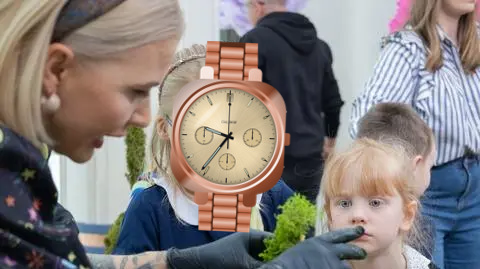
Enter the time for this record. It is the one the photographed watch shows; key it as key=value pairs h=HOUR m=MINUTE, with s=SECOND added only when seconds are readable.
h=9 m=36
